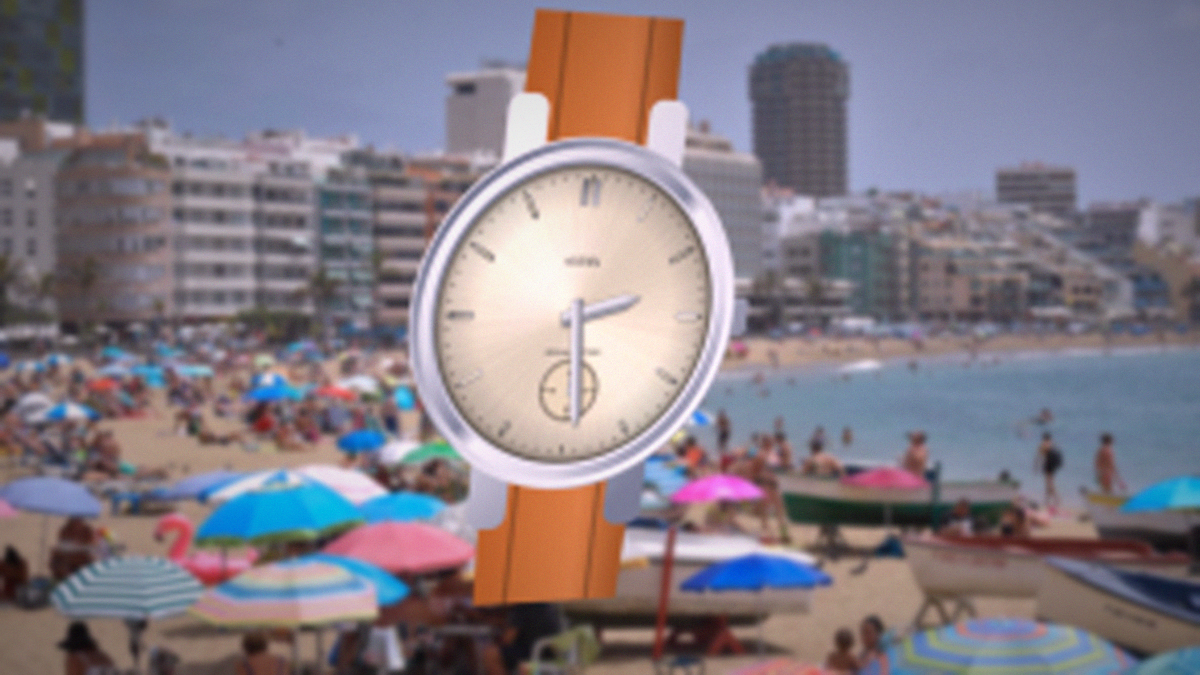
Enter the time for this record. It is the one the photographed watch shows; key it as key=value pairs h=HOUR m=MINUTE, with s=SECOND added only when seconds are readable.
h=2 m=29
